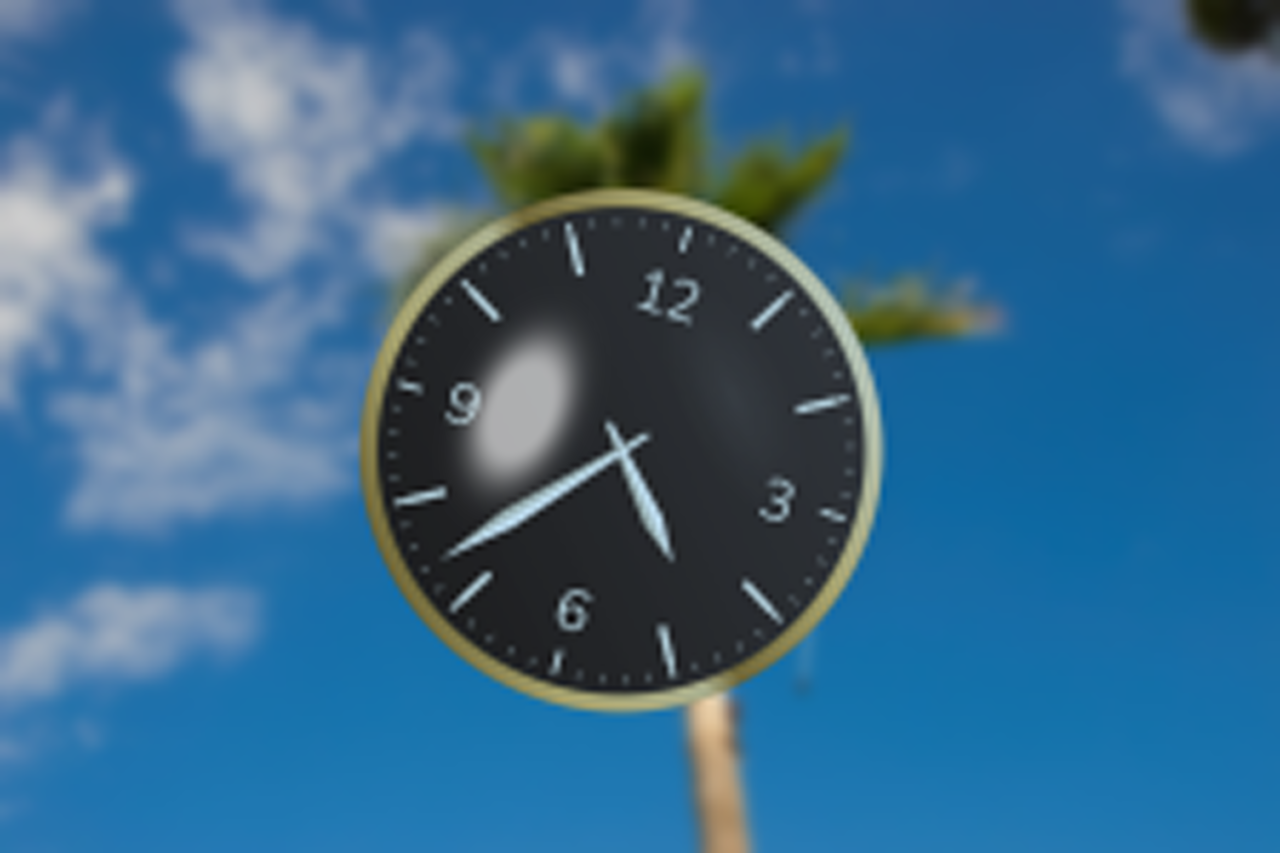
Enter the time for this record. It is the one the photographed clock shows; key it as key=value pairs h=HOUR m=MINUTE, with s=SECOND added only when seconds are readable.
h=4 m=37
